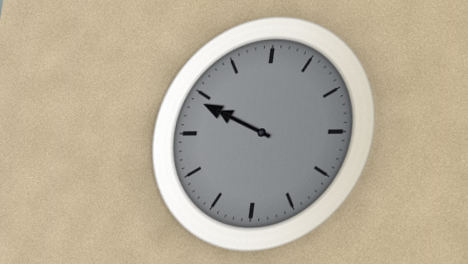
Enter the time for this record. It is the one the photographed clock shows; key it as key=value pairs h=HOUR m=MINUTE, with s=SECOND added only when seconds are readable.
h=9 m=49
